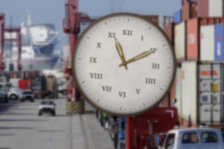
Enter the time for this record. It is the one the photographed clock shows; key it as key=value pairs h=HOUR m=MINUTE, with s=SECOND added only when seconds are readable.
h=11 m=10
